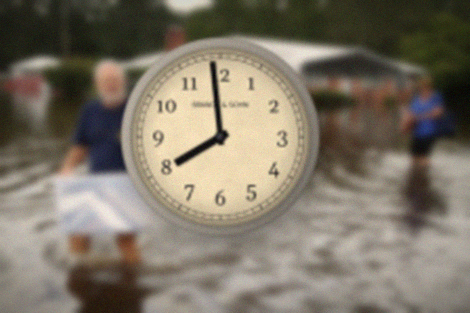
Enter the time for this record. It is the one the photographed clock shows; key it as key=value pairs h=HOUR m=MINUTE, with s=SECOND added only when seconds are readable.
h=7 m=59
